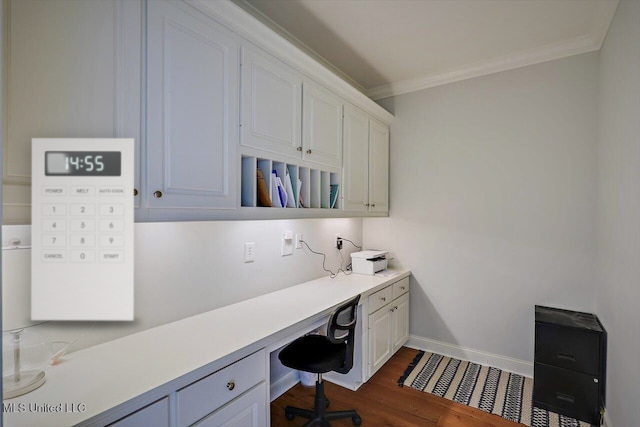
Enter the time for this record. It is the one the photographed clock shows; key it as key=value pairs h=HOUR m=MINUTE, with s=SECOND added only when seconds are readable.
h=14 m=55
